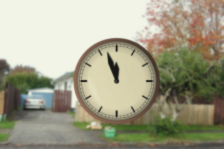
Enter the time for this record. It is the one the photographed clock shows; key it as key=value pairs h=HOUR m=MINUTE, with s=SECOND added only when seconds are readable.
h=11 m=57
